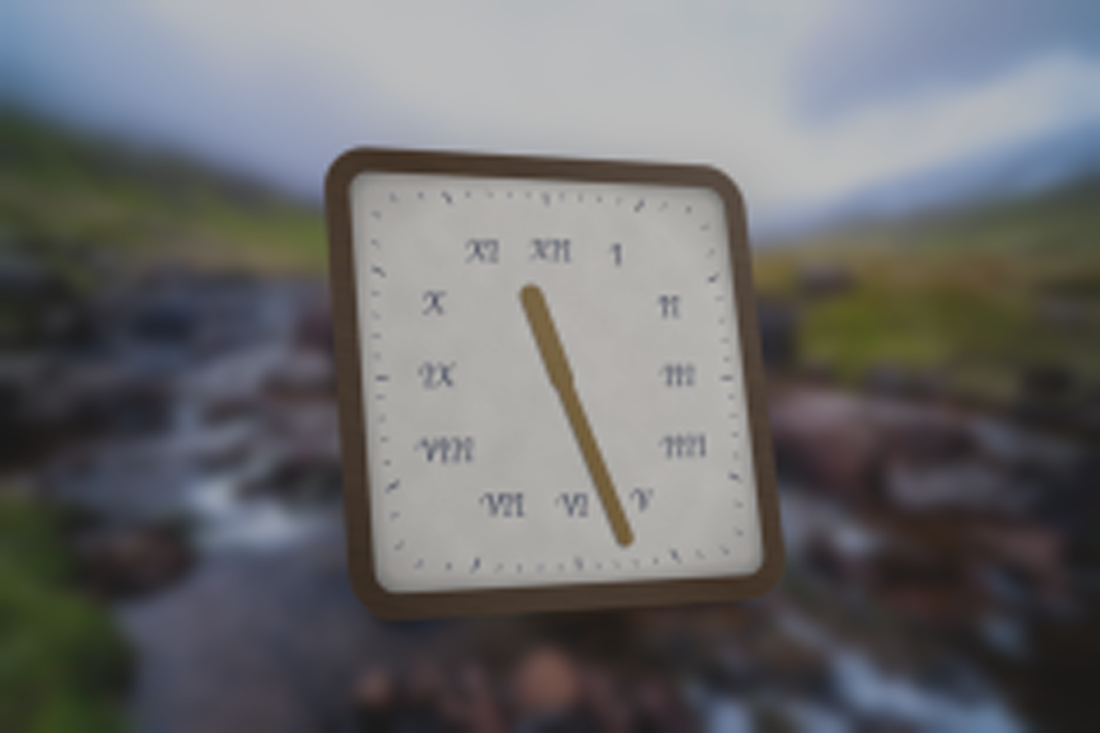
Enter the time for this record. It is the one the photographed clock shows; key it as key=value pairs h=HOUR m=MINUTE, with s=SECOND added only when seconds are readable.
h=11 m=27
